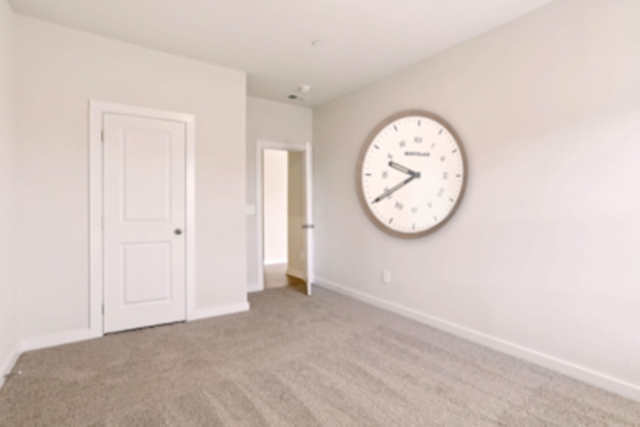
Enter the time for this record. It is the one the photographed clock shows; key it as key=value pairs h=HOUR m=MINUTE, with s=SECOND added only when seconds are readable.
h=9 m=40
